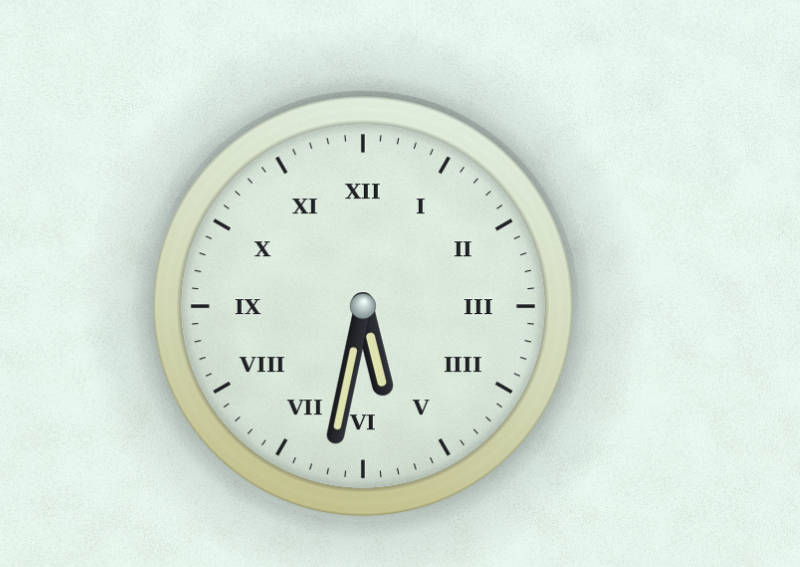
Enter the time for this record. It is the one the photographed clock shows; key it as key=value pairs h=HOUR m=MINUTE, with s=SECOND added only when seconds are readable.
h=5 m=32
